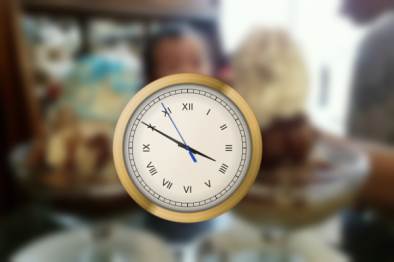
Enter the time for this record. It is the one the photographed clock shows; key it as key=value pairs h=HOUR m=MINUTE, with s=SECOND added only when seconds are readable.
h=3 m=49 s=55
